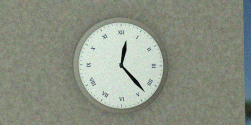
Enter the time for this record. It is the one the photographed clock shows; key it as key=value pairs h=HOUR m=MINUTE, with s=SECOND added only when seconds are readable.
h=12 m=23
